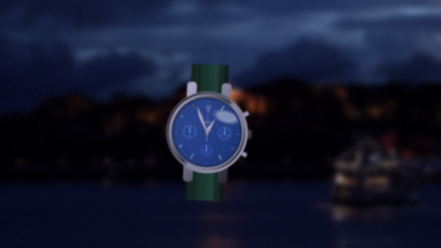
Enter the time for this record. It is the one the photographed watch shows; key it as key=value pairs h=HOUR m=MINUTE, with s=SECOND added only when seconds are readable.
h=12 m=56
